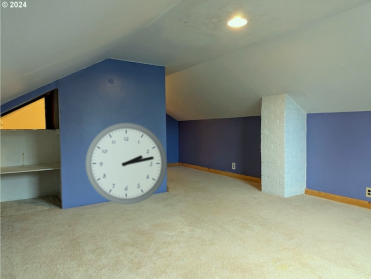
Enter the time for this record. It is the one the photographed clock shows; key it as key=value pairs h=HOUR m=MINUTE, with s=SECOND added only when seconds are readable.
h=2 m=13
